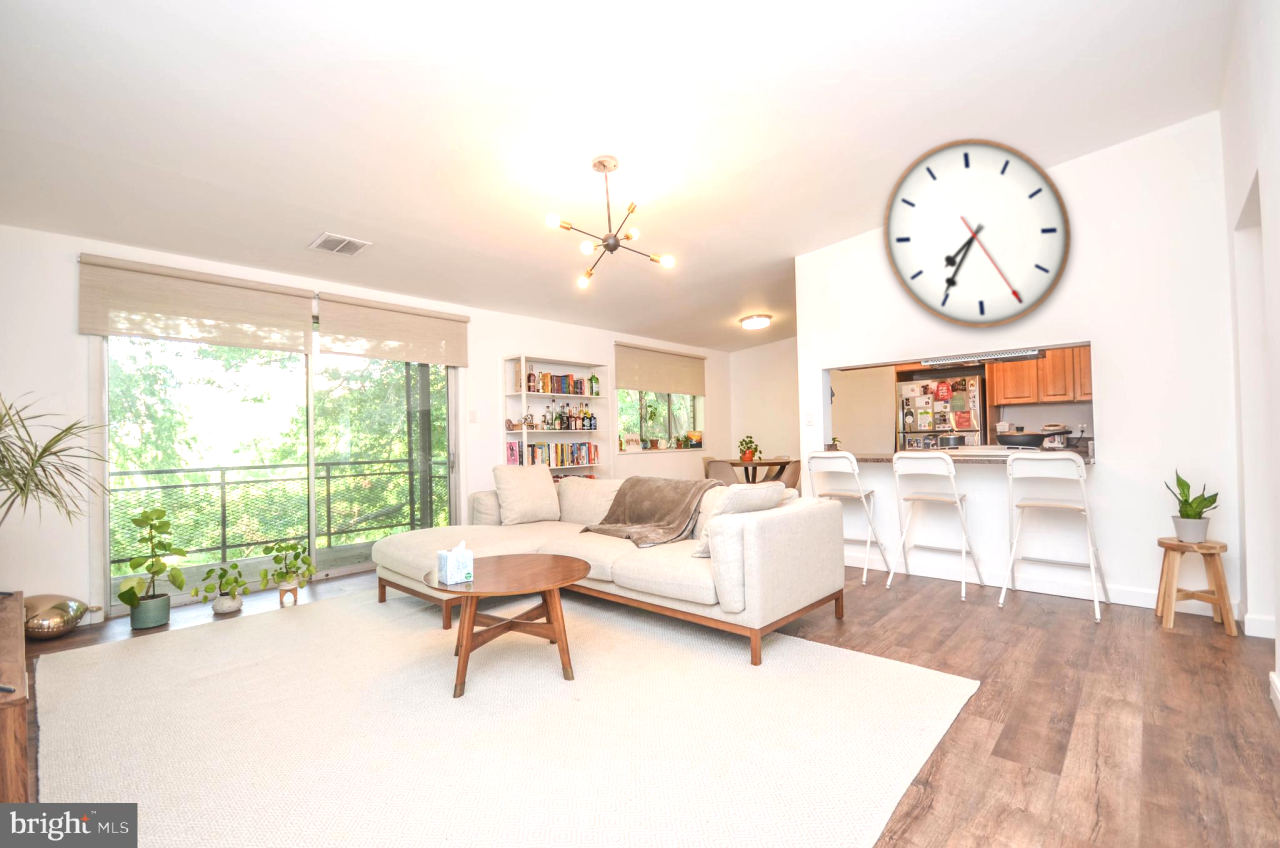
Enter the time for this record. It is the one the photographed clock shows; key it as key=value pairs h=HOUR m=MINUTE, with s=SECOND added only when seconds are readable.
h=7 m=35 s=25
